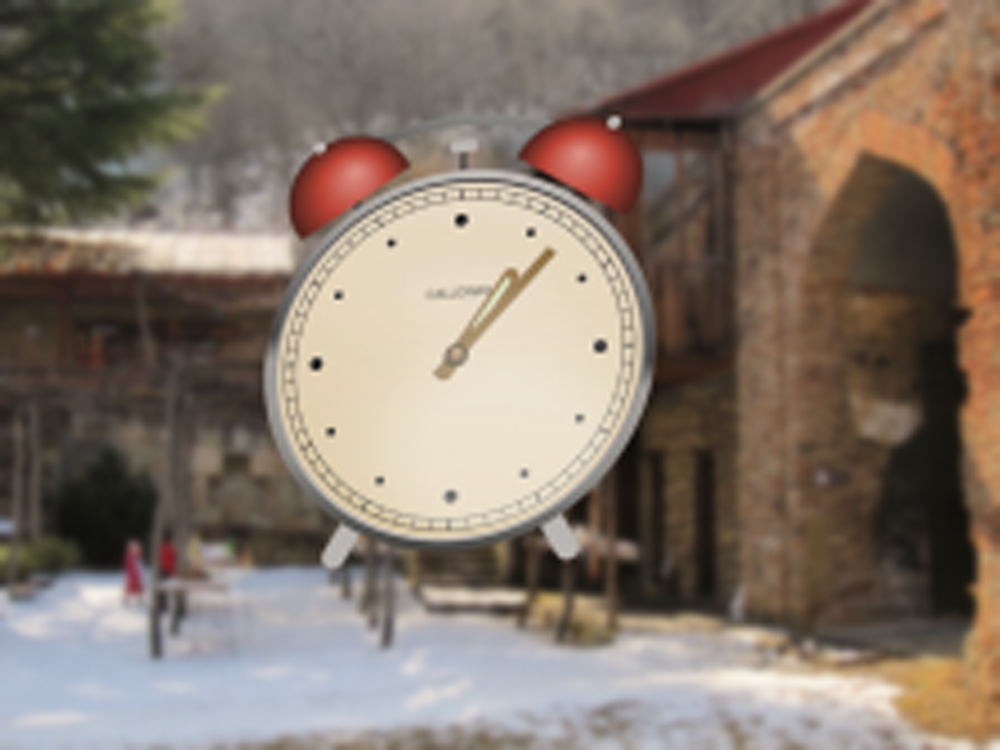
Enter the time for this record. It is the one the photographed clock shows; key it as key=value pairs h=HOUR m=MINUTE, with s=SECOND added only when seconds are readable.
h=1 m=7
